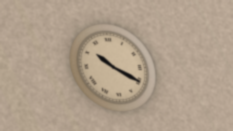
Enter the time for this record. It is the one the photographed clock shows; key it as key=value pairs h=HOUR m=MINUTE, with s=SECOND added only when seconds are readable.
h=10 m=20
